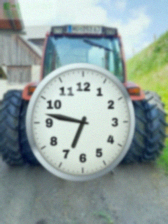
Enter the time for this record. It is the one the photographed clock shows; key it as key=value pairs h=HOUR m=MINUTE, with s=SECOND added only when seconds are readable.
h=6 m=47
